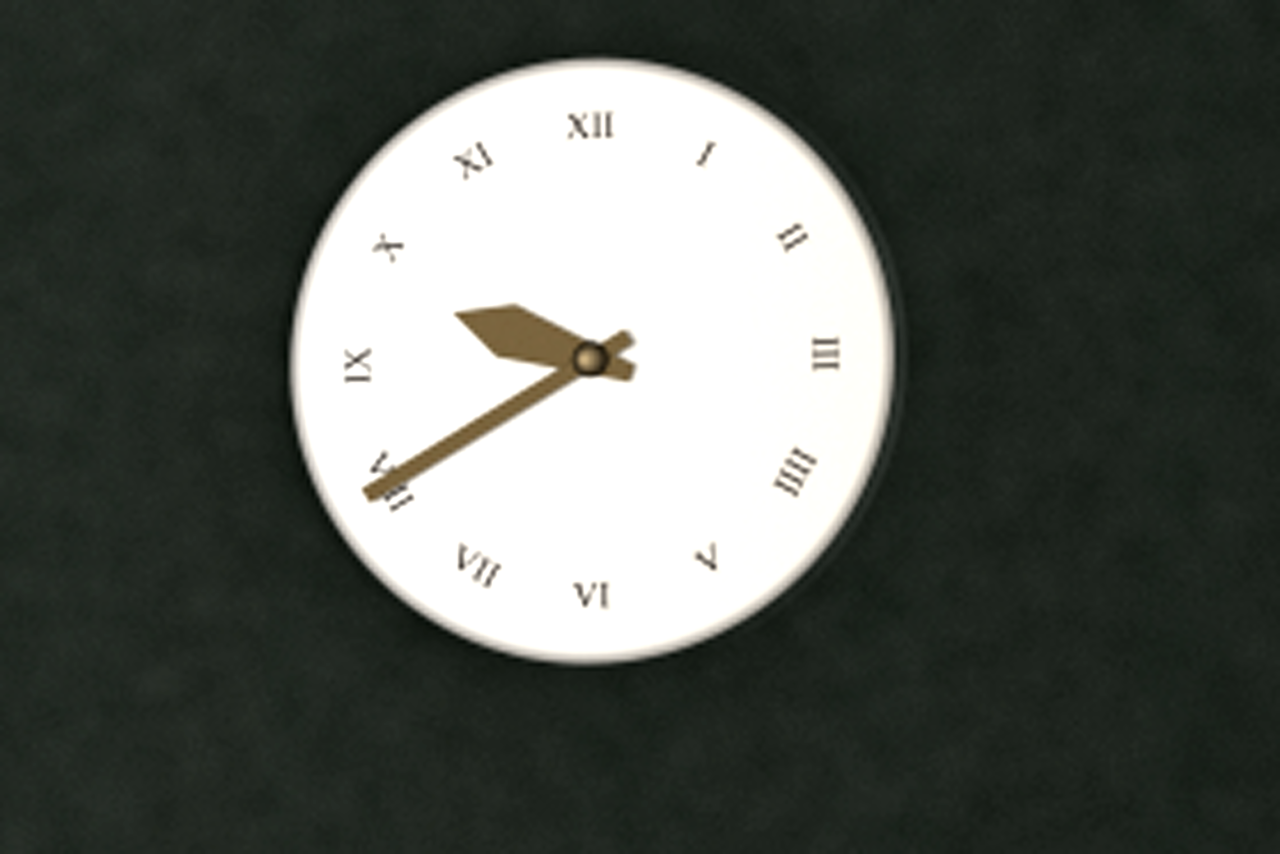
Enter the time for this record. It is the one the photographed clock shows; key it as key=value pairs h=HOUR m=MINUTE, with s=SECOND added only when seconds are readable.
h=9 m=40
